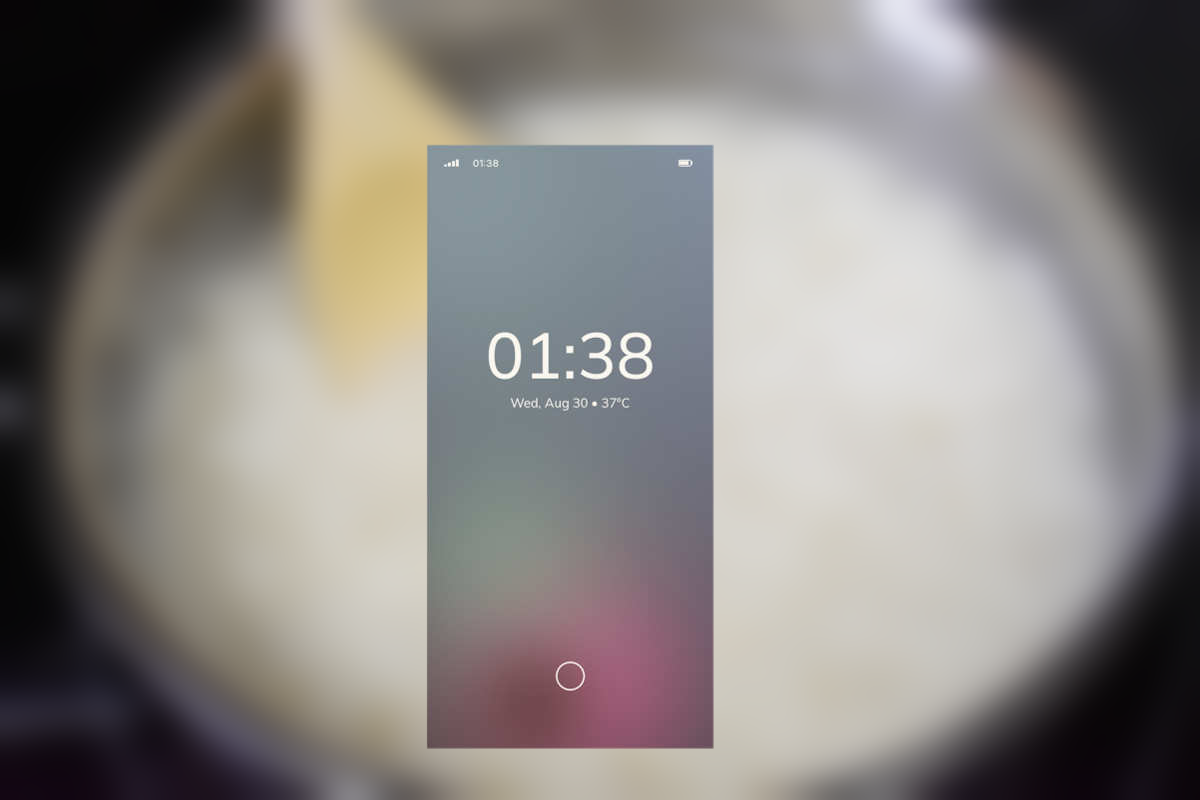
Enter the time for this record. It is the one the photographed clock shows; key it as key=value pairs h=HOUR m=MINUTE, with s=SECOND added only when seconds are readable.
h=1 m=38
